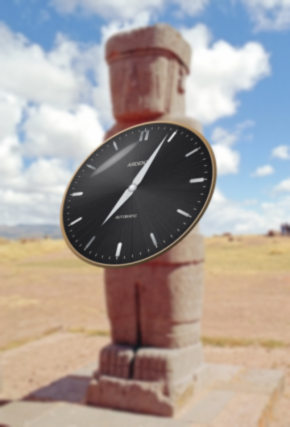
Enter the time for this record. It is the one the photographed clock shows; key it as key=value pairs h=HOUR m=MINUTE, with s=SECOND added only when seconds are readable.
h=7 m=4
